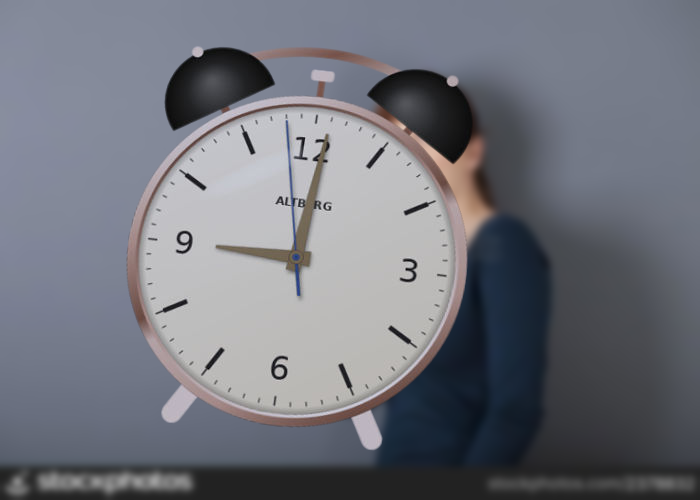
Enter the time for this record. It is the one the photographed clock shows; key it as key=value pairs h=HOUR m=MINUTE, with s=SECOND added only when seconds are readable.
h=9 m=0 s=58
